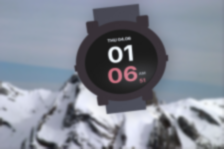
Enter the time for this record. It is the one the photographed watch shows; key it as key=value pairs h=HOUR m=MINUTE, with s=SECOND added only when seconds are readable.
h=1 m=6
